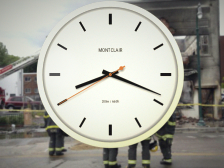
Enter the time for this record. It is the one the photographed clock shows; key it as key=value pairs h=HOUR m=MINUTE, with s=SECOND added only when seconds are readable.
h=8 m=18 s=40
